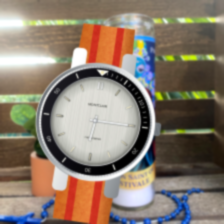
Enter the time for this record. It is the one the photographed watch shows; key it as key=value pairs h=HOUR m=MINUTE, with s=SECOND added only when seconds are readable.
h=6 m=15
